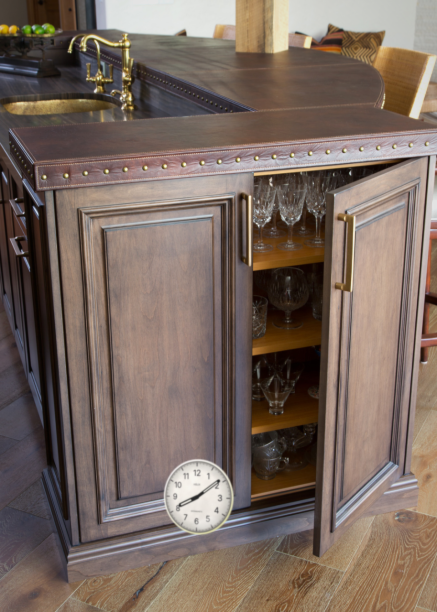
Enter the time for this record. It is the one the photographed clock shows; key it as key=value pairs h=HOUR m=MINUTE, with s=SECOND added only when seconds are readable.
h=8 m=9
